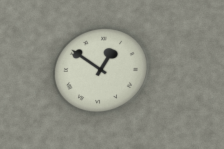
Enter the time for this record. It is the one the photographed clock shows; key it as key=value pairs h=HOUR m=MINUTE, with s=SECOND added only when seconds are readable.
h=12 m=51
